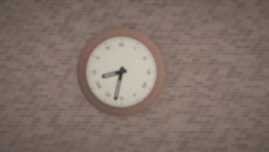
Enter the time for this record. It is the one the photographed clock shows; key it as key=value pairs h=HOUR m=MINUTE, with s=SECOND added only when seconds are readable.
h=8 m=32
